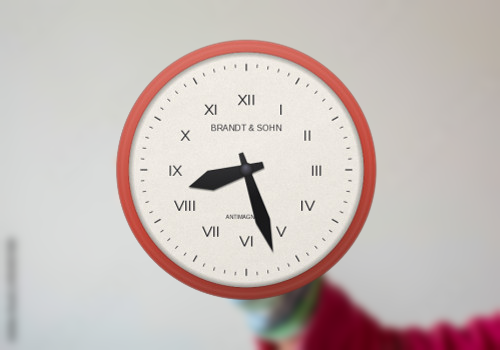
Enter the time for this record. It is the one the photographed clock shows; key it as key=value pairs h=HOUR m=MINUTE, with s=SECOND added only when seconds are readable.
h=8 m=27
